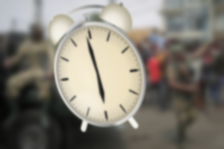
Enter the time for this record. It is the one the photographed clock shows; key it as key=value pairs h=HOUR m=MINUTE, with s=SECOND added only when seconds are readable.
h=5 m=59
